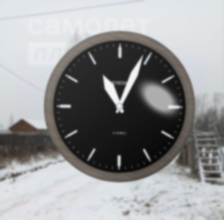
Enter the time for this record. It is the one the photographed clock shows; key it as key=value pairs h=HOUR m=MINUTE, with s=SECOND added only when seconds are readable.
h=11 m=4
